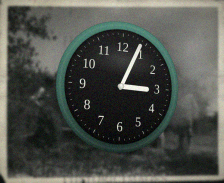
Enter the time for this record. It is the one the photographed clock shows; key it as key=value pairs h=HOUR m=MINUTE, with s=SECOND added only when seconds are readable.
h=3 m=4
